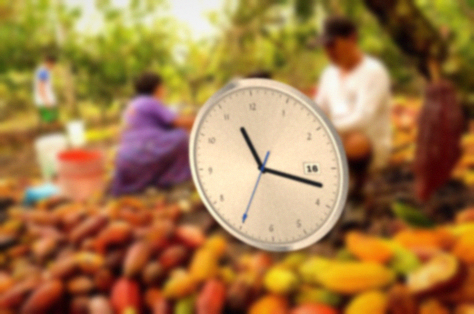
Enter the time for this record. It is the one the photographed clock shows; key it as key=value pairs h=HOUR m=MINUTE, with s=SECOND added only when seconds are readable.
h=11 m=17 s=35
